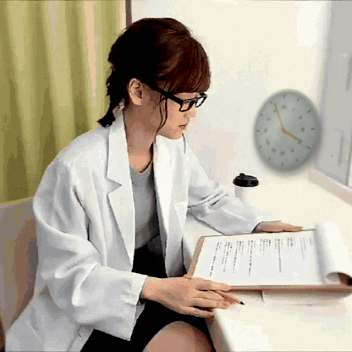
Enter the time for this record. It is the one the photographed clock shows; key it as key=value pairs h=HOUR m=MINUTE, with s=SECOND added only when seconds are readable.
h=3 m=56
